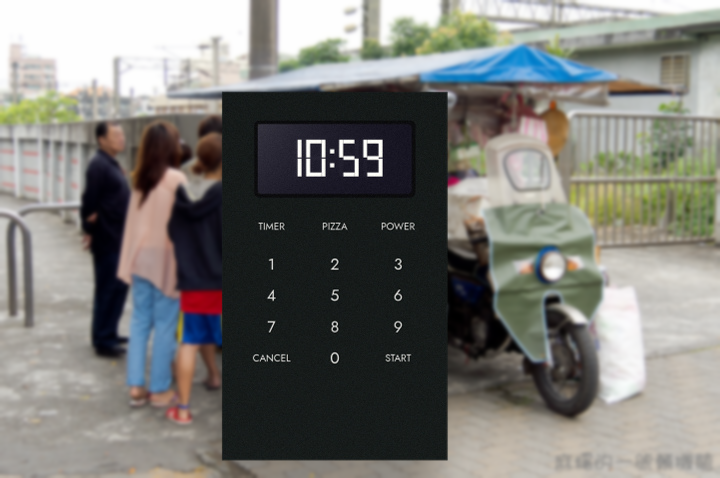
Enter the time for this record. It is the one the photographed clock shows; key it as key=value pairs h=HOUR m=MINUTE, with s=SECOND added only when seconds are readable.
h=10 m=59
